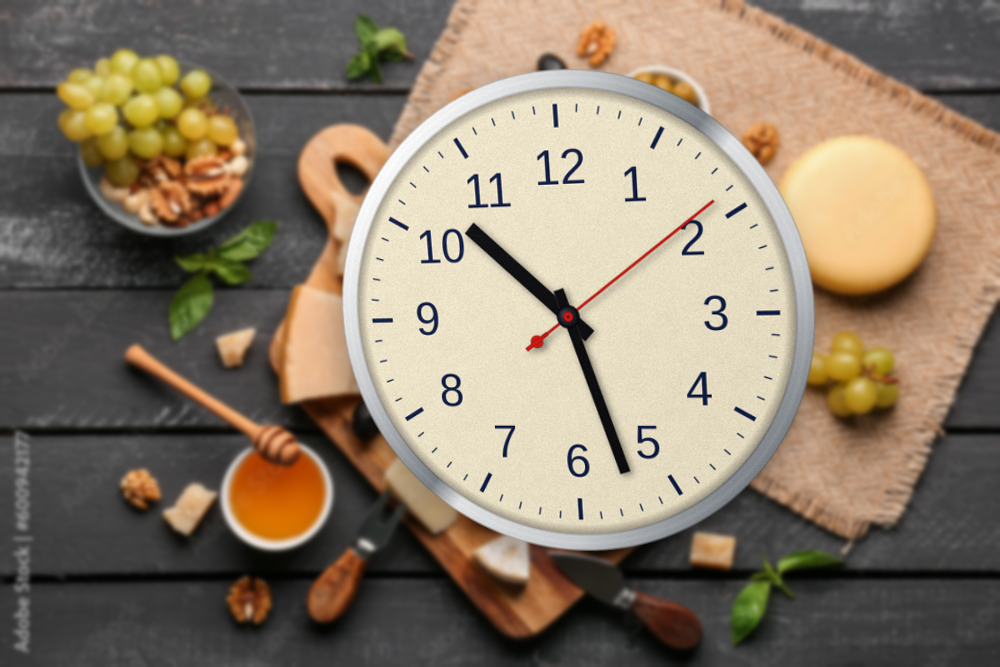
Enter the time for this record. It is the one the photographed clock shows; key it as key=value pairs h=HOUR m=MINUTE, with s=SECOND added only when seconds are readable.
h=10 m=27 s=9
